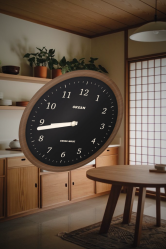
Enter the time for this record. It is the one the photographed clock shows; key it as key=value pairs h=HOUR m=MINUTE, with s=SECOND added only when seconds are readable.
h=8 m=43
